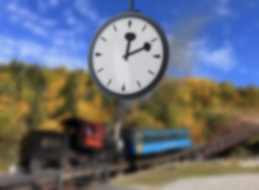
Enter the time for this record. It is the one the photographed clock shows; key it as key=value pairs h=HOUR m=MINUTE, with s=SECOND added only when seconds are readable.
h=12 m=11
